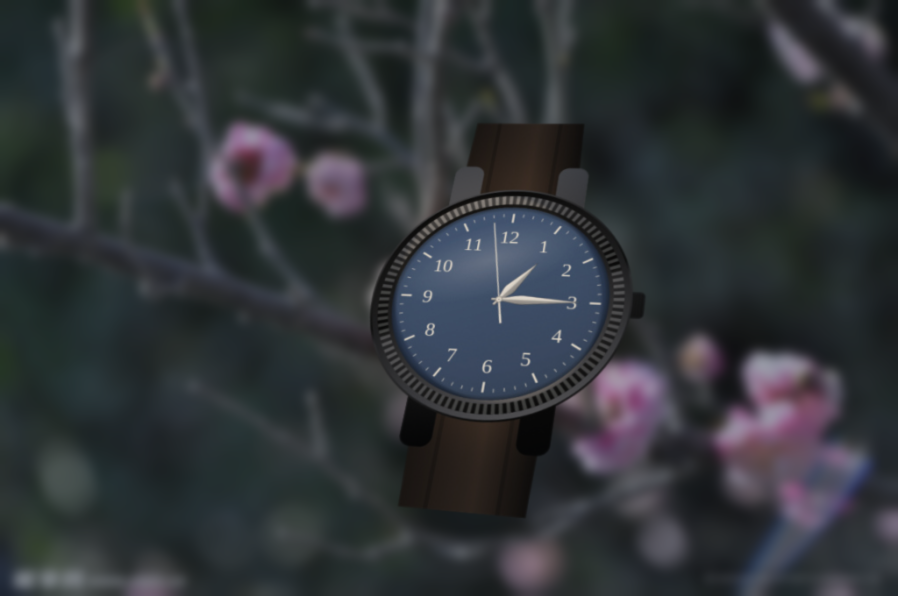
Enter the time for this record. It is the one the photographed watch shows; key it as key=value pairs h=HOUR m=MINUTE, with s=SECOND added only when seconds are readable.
h=1 m=14 s=58
